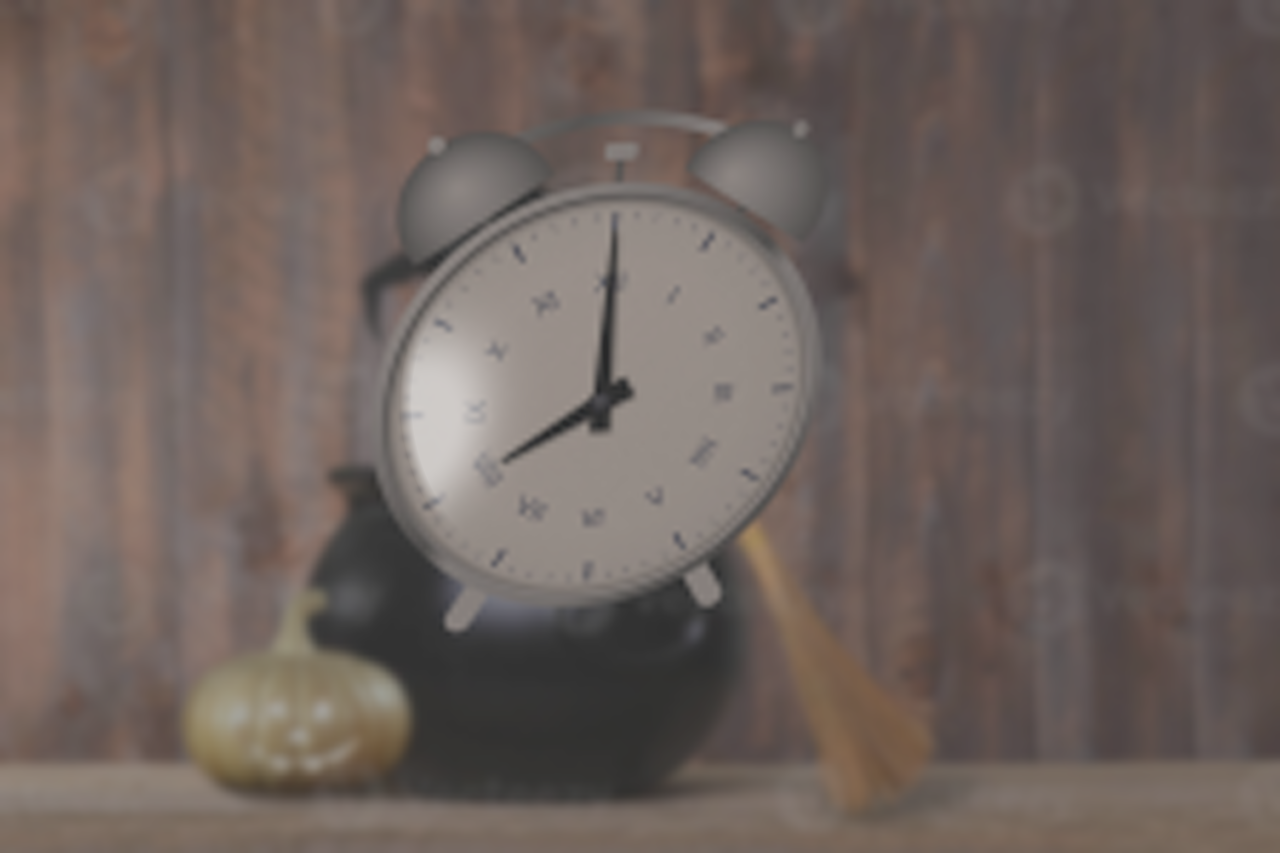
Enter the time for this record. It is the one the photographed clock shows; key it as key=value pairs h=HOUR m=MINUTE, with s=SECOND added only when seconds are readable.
h=8 m=0
